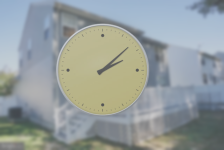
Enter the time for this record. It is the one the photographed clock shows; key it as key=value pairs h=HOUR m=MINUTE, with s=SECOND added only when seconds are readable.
h=2 m=8
